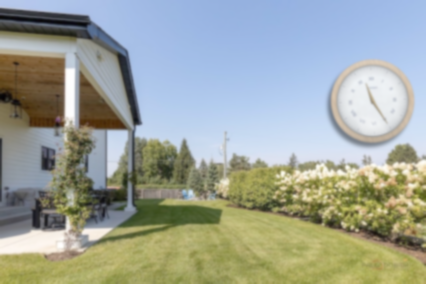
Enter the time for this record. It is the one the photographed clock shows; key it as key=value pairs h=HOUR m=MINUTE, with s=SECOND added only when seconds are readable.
h=11 m=25
